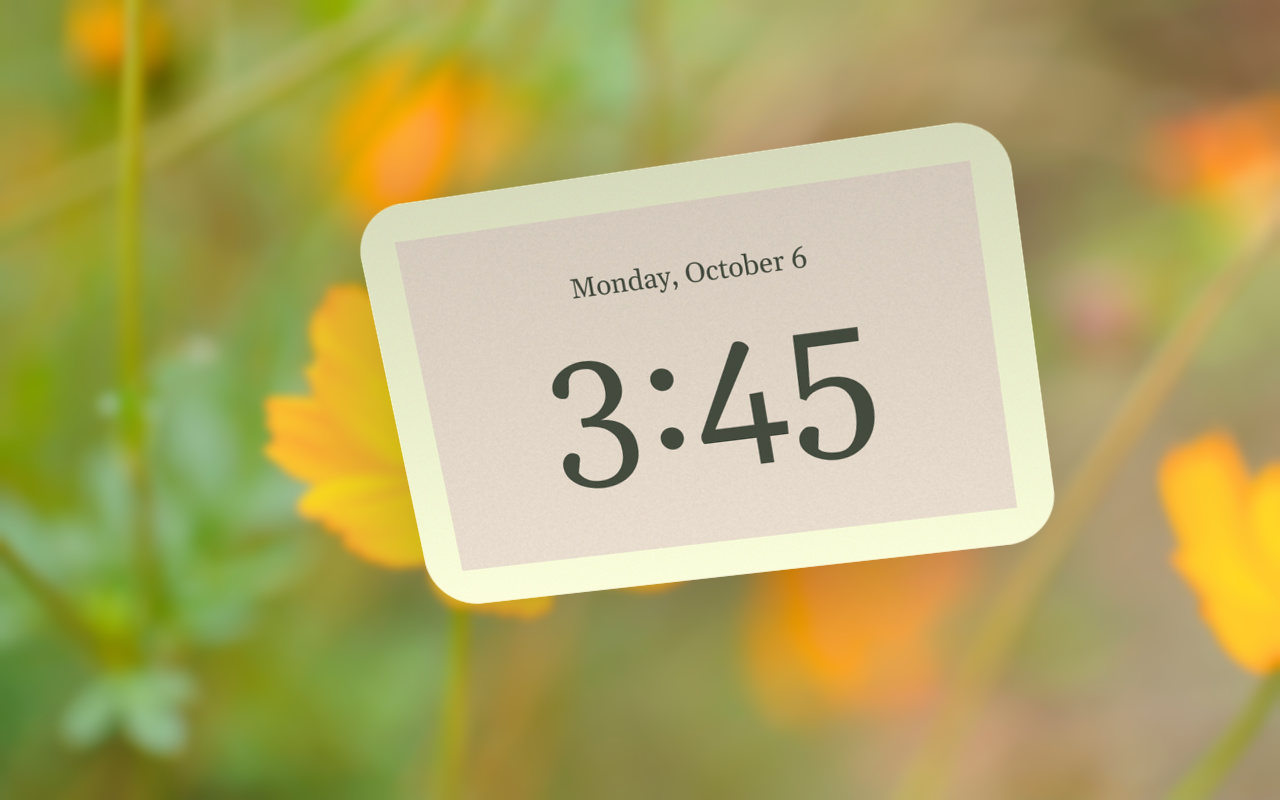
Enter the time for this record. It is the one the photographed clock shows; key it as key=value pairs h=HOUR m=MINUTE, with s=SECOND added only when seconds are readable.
h=3 m=45
